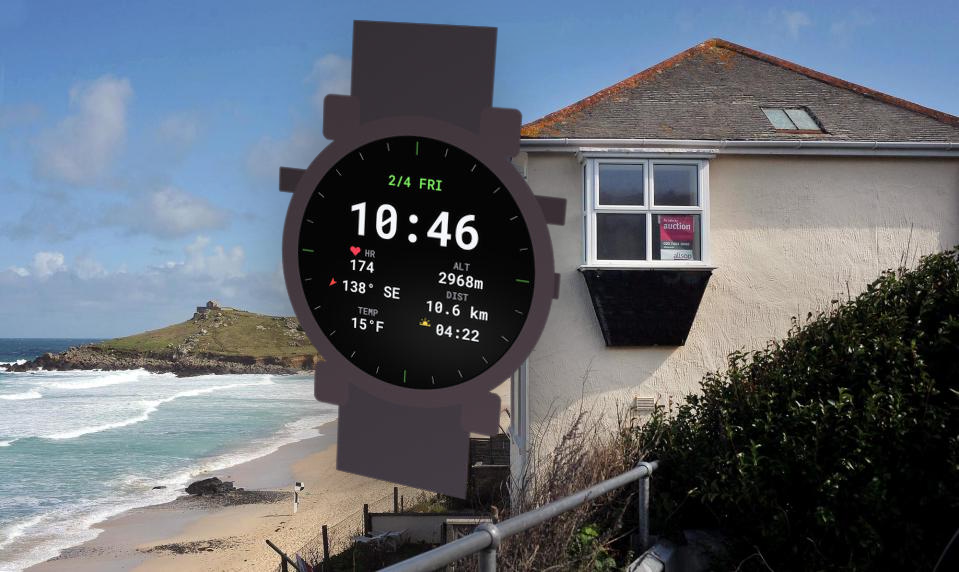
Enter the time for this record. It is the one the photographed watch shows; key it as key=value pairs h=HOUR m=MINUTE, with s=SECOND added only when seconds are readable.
h=10 m=46
